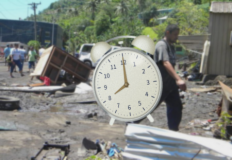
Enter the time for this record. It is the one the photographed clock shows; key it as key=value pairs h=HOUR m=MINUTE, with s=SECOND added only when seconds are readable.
h=8 m=0
